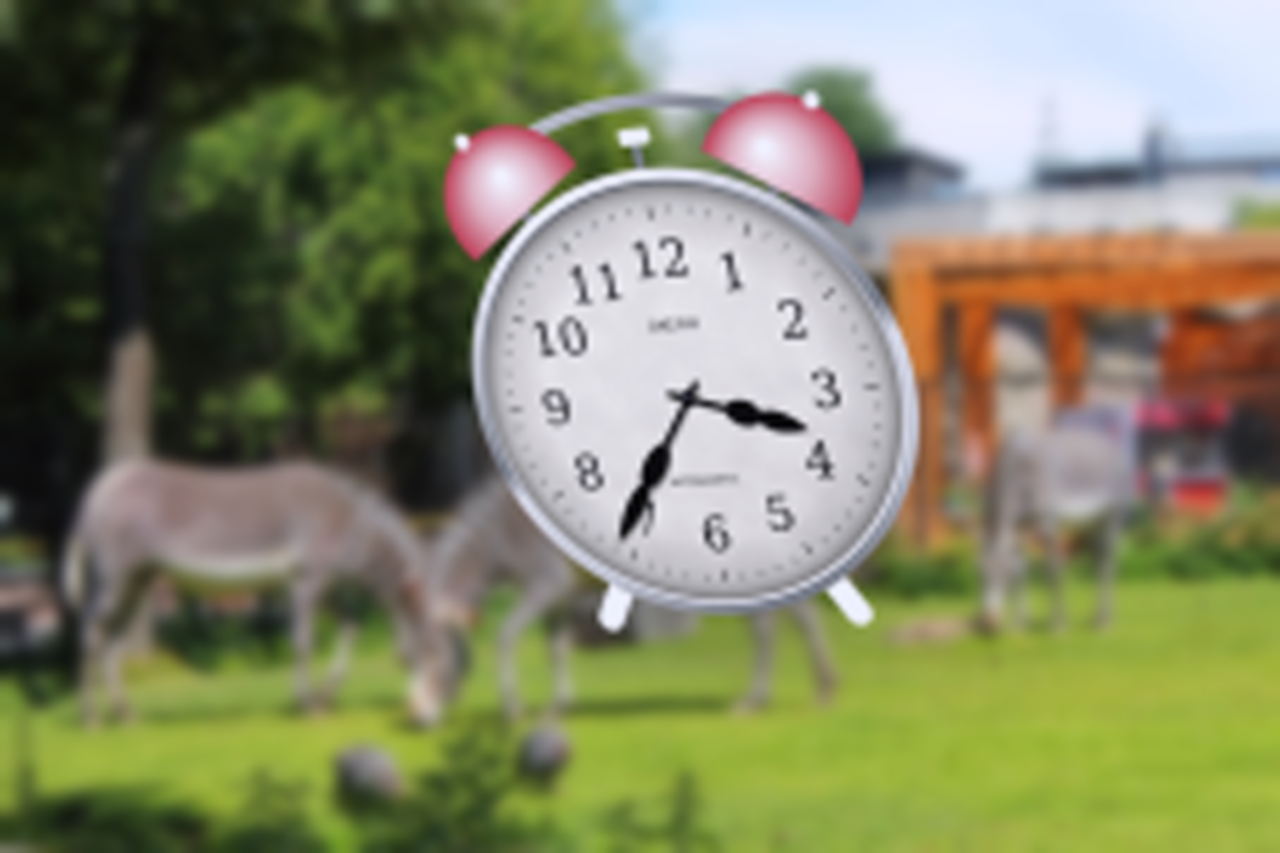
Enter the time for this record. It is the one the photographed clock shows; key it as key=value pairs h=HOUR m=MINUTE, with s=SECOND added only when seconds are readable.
h=3 m=36
